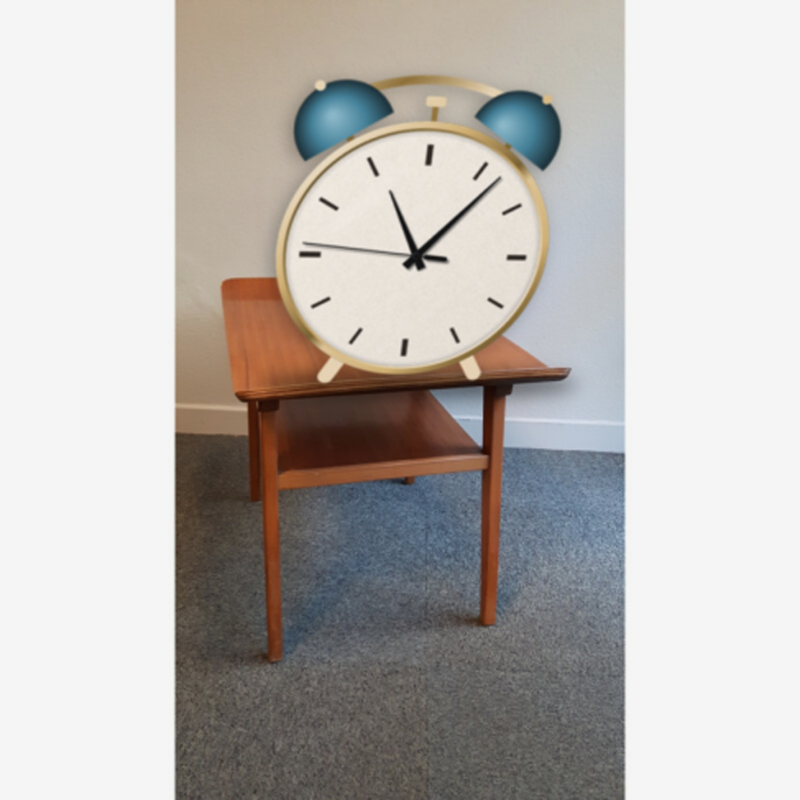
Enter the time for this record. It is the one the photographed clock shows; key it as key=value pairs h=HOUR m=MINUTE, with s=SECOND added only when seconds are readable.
h=11 m=6 s=46
